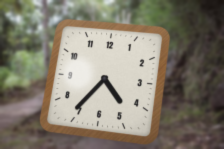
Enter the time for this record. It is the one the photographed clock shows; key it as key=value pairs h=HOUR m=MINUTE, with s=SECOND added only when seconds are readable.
h=4 m=36
